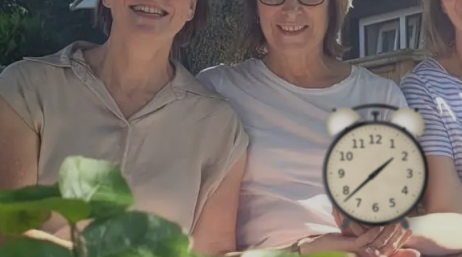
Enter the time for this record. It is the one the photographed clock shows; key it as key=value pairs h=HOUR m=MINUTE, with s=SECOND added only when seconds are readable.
h=1 m=38
